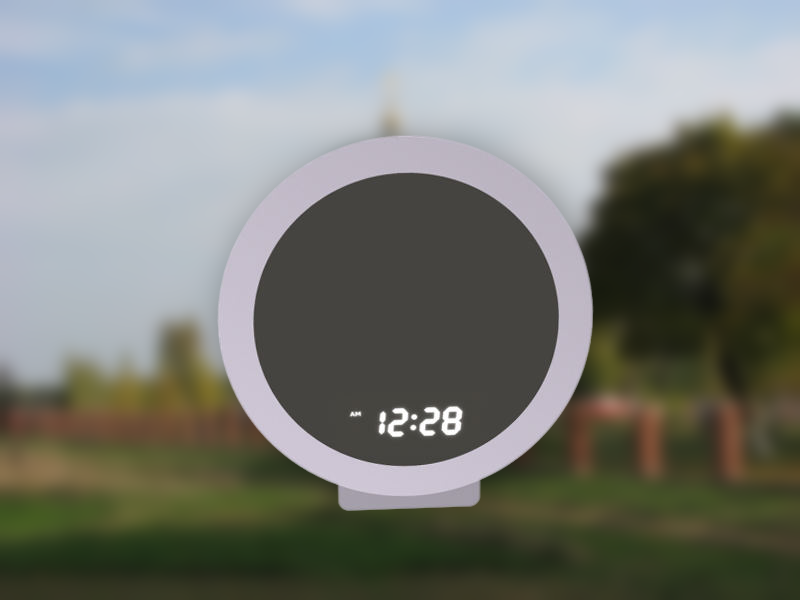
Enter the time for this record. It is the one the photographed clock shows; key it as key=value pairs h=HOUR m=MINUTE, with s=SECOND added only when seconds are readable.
h=12 m=28
